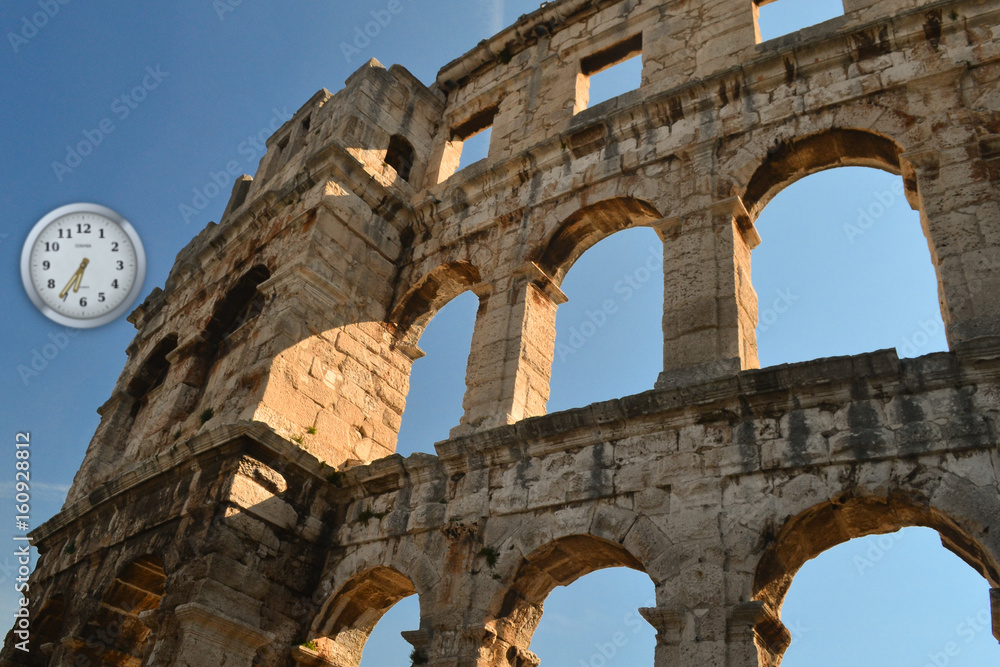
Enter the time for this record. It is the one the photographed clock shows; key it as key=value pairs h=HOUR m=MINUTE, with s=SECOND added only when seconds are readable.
h=6 m=36
